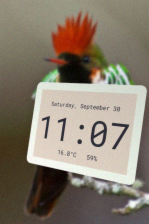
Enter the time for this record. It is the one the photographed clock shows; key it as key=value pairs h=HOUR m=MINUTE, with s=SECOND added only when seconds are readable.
h=11 m=7
